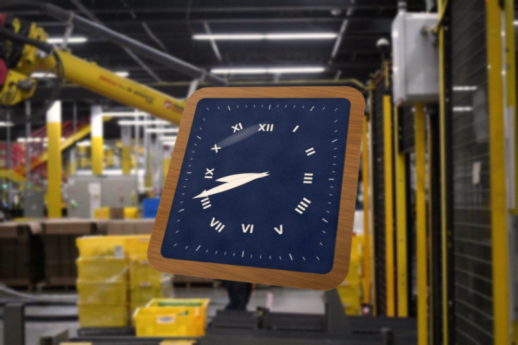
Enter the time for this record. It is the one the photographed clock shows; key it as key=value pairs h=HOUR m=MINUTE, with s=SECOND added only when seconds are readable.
h=8 m=41
